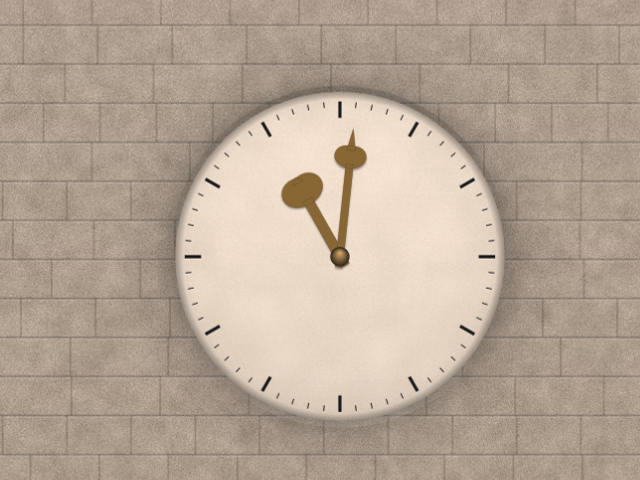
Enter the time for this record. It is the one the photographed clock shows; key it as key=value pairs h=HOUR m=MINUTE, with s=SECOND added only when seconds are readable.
h=11 m=1
